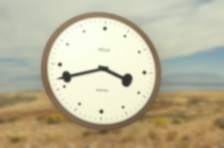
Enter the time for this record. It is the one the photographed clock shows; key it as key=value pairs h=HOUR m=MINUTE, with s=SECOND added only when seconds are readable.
h=3 m=42
